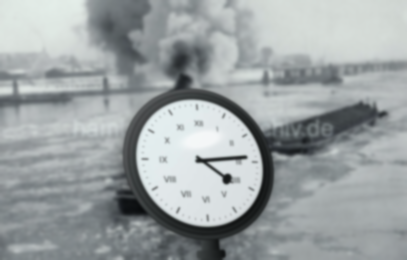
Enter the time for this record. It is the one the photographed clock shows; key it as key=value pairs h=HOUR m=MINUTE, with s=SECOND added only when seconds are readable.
h=4 m=14
